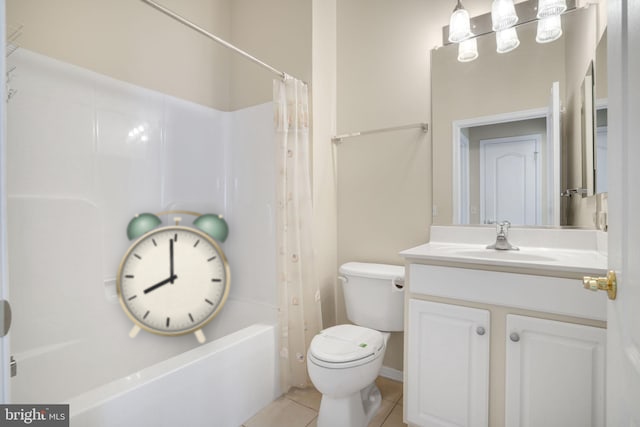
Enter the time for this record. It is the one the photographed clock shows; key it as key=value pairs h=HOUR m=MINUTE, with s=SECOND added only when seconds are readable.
h=7 m=59
